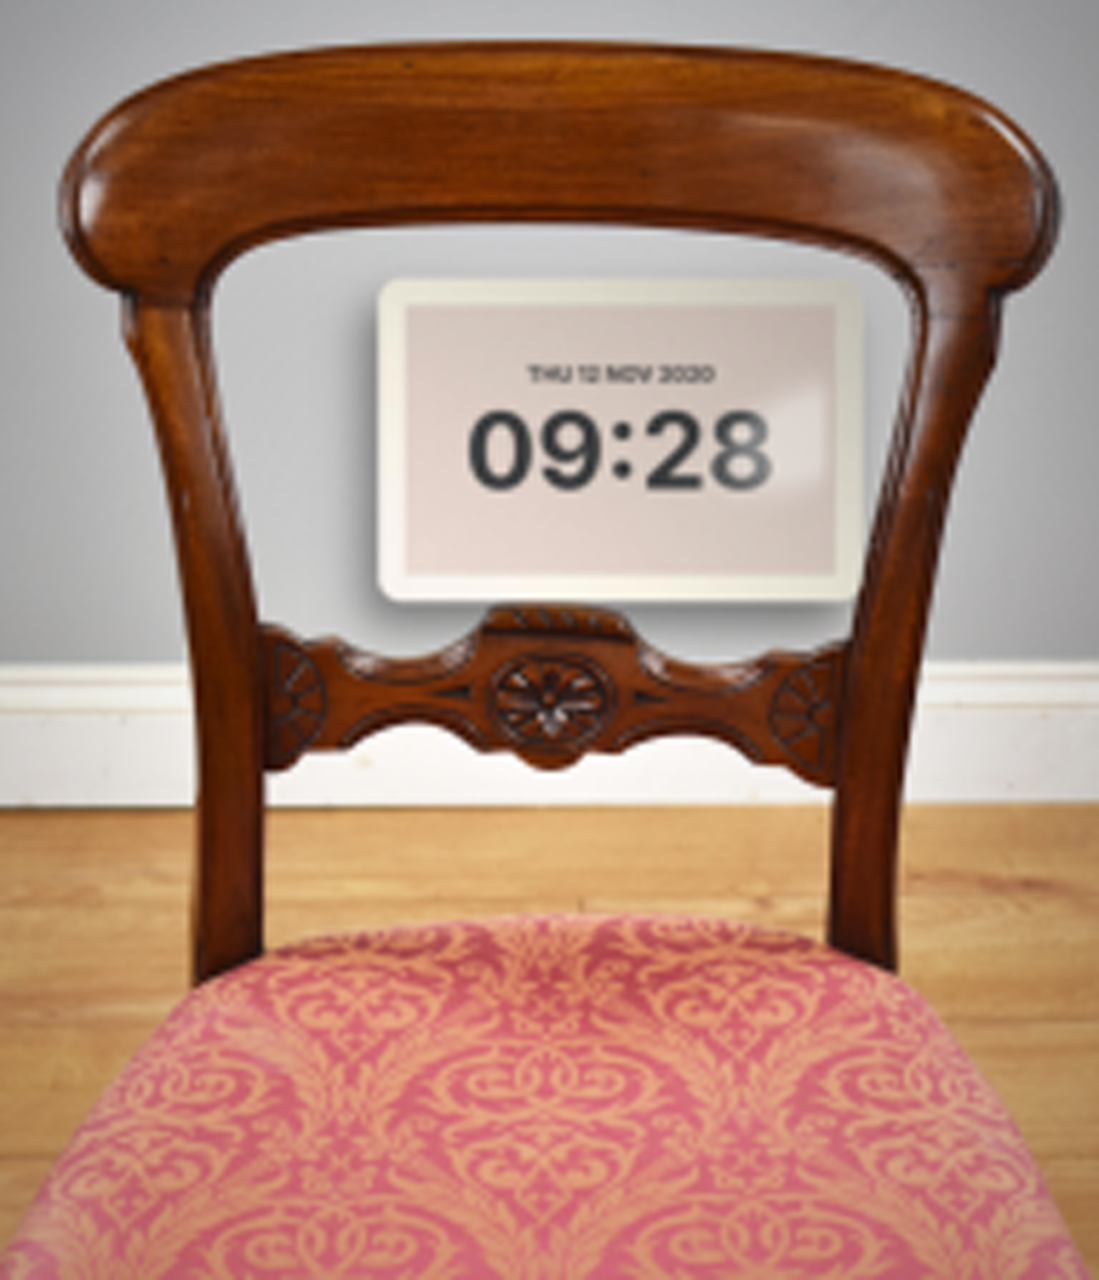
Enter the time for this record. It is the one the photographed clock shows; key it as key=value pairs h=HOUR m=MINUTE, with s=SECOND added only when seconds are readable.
h=9 m=28
